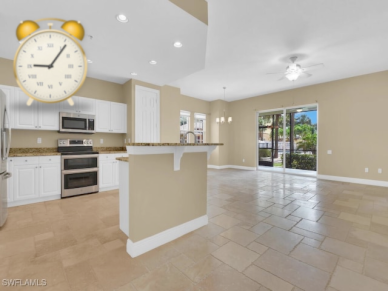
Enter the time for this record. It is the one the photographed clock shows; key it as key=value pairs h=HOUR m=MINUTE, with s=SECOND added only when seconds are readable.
h=9 m=6
